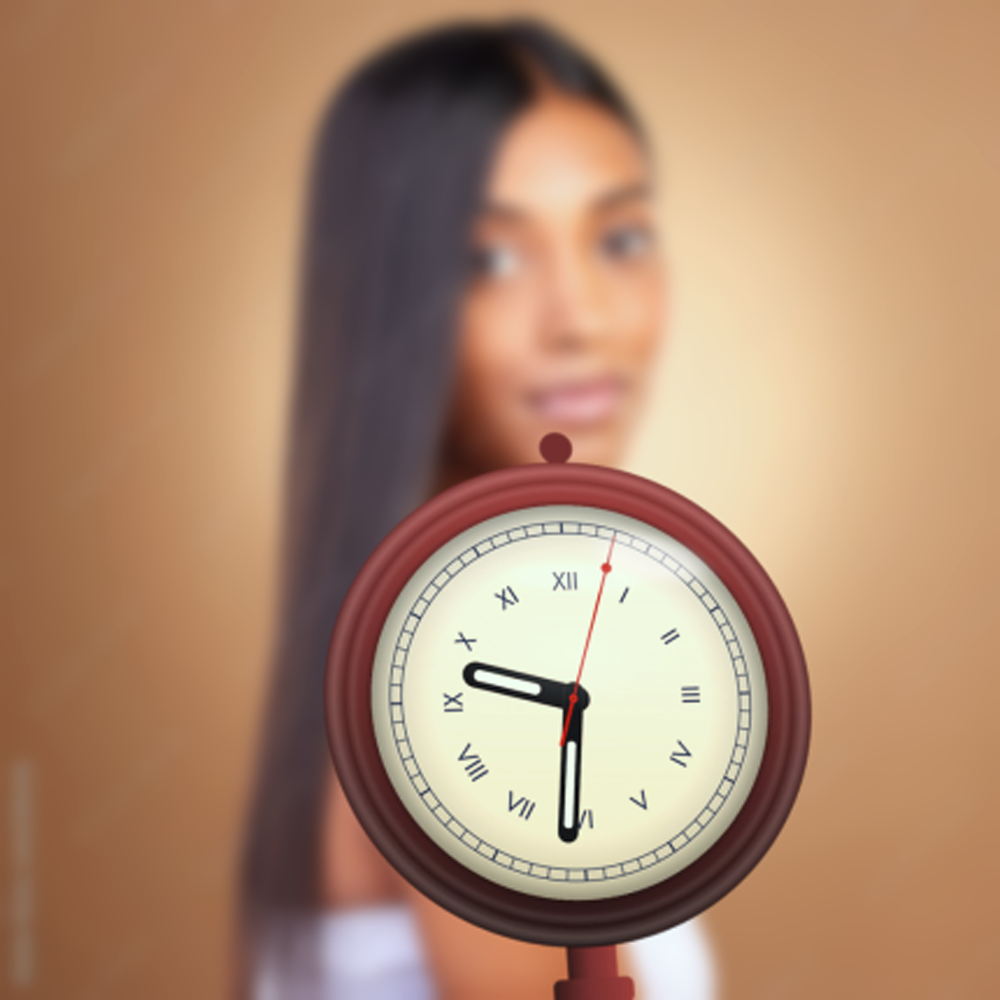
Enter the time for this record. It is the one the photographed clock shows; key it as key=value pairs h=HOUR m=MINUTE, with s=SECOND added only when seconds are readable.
h=9 m=31 s=3
